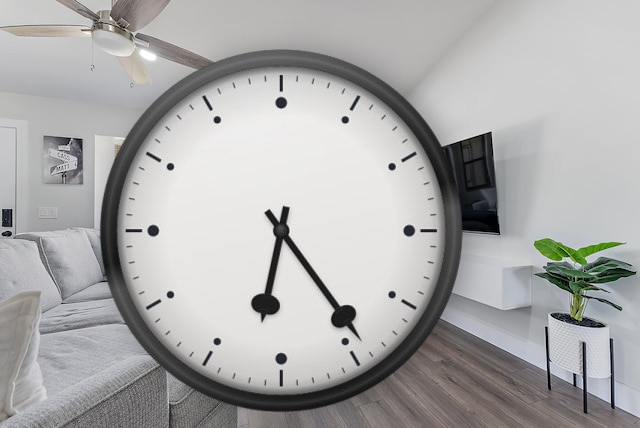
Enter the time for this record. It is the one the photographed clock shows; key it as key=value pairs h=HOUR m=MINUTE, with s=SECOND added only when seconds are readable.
h=6 m=24
